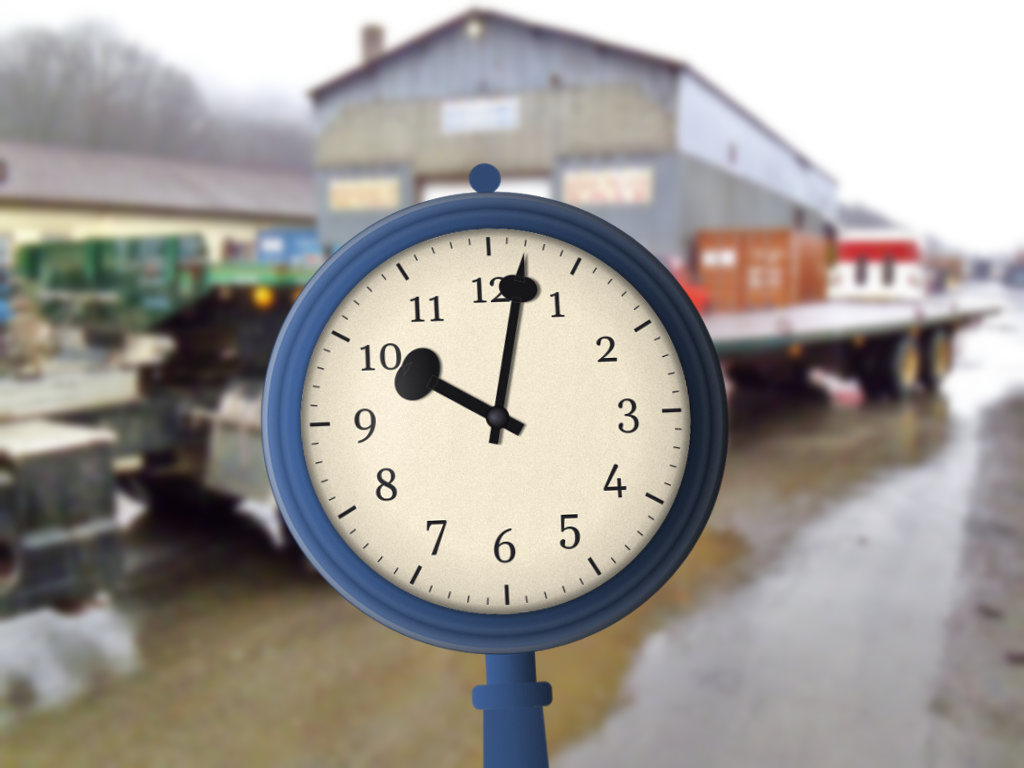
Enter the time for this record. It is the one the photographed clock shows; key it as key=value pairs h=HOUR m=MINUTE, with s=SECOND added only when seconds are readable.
h=10 m=2
